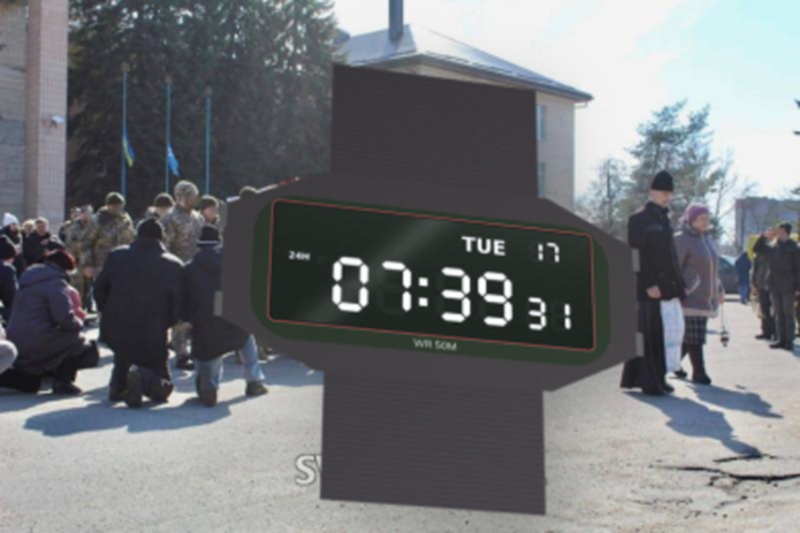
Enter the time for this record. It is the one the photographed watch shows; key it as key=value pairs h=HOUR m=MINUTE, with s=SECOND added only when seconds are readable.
h=7 m=39 s=31
